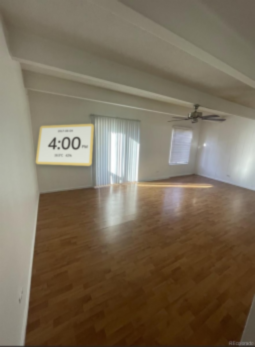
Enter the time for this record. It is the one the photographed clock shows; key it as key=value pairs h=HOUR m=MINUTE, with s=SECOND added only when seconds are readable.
h=4 m=0
